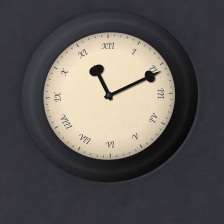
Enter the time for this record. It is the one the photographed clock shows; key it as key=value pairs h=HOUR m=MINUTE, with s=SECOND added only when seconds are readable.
h=11 m=11
